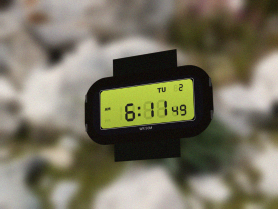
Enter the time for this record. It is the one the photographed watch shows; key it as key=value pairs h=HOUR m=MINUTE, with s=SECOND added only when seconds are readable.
h=6 m=11 s=49
